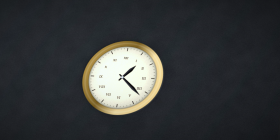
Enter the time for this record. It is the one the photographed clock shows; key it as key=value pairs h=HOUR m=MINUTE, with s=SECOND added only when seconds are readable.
h=1 m=22
